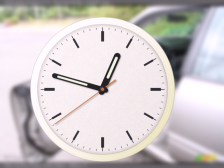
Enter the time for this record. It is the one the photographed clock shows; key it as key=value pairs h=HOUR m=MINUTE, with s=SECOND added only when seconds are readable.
h=12 m=47 s=39
